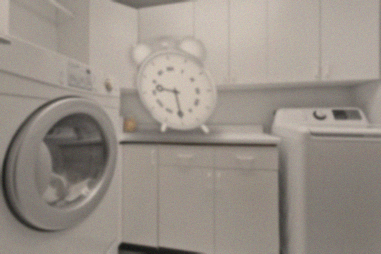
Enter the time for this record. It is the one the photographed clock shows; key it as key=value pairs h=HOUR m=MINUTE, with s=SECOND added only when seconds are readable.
h=9 m=30
